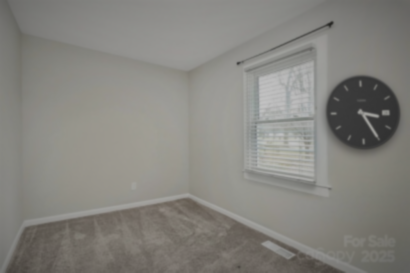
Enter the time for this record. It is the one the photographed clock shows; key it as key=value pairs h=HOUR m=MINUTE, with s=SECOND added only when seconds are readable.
h=3 m=25
